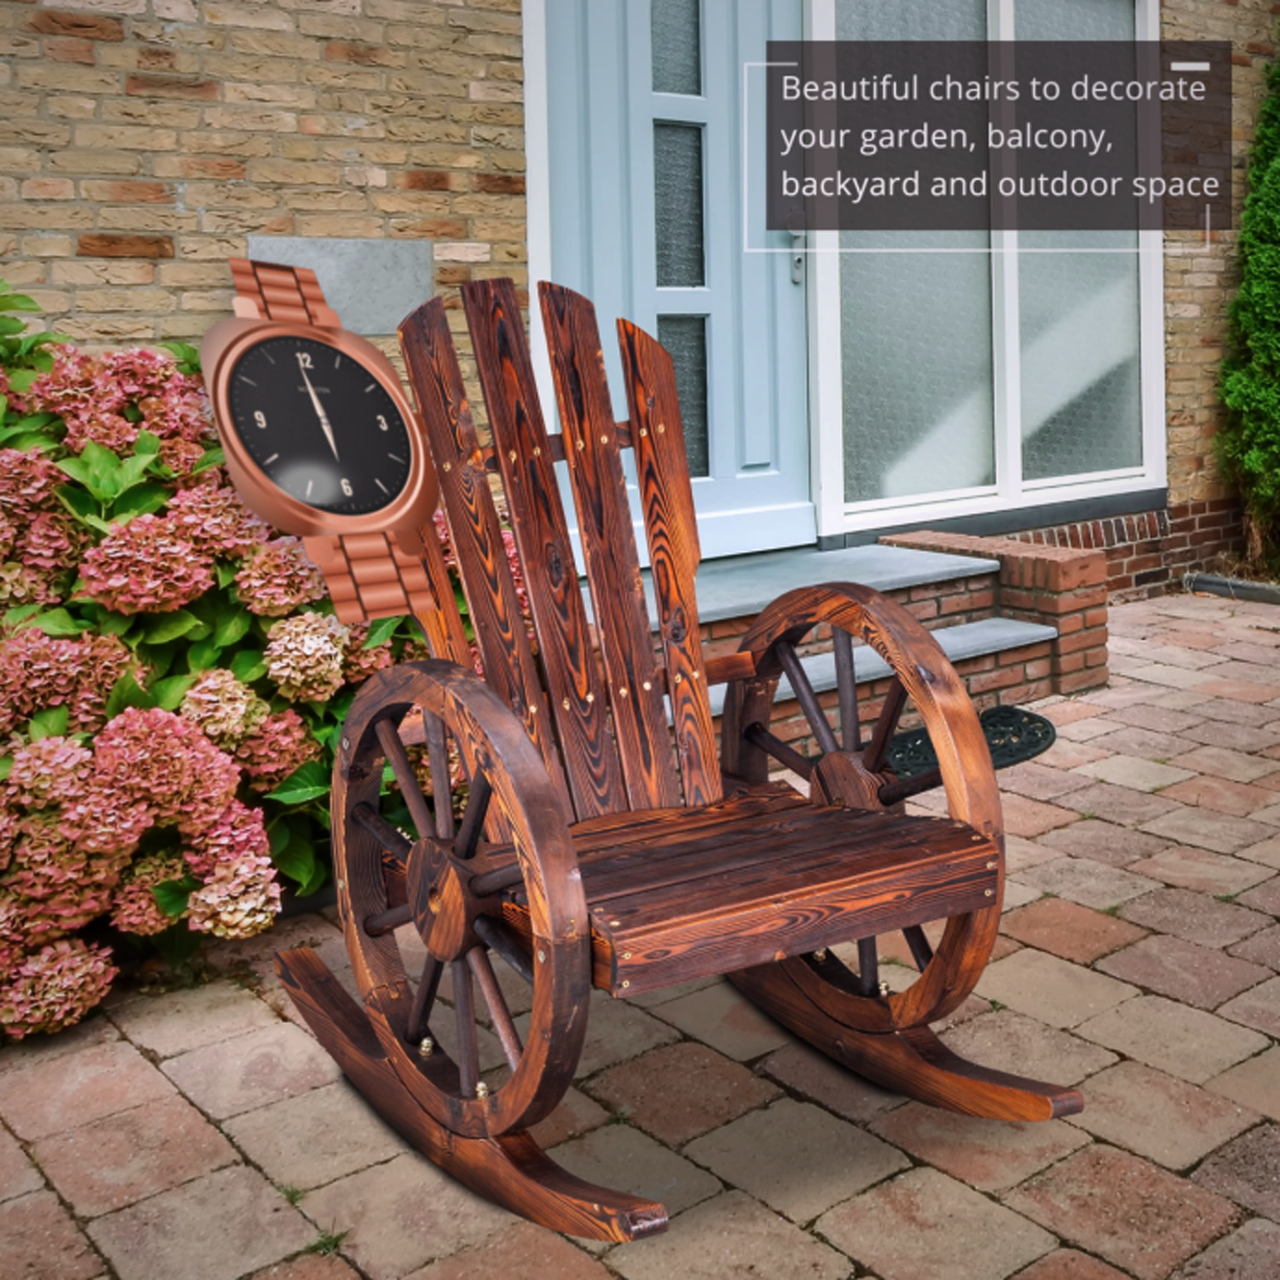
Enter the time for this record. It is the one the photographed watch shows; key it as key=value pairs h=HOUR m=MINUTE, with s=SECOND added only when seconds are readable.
h=5 m=59
